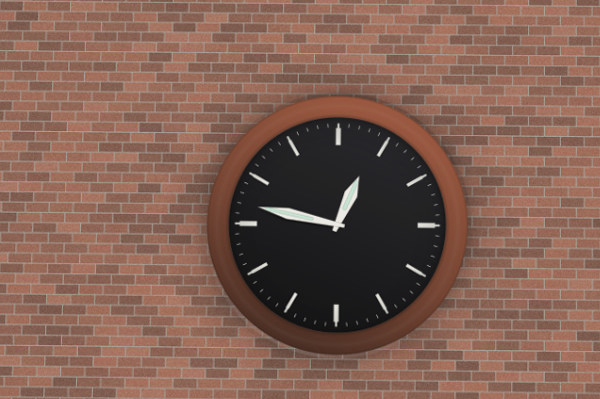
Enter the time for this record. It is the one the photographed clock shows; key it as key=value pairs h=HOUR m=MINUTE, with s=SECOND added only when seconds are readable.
h=12 m=47
